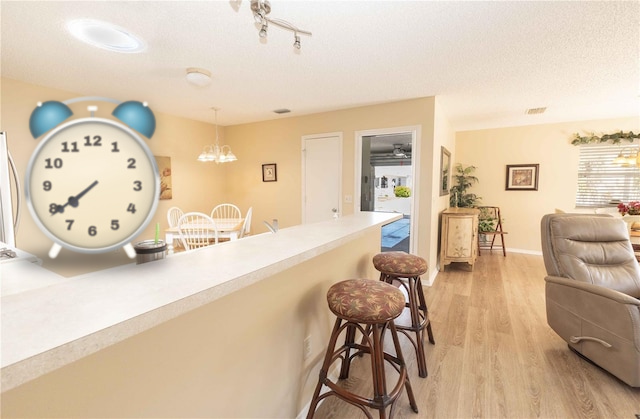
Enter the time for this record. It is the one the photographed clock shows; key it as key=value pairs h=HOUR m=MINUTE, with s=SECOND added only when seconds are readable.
h=7 m=39
